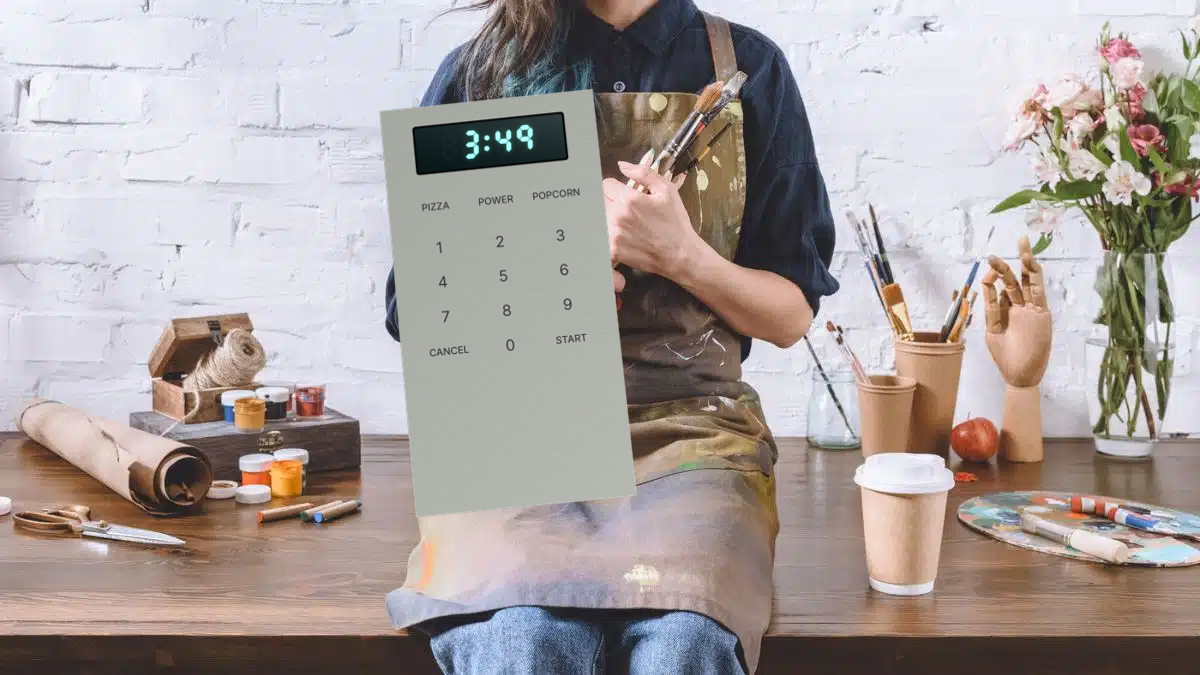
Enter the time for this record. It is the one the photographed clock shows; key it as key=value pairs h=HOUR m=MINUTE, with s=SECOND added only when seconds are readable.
h=3 m=49
